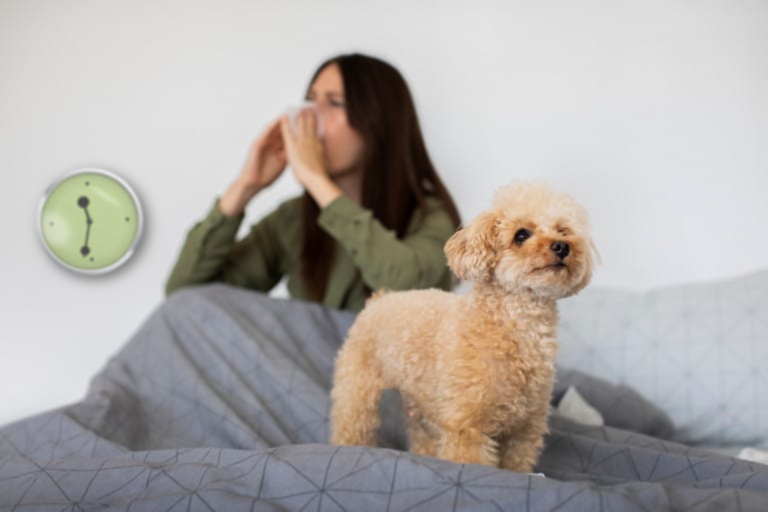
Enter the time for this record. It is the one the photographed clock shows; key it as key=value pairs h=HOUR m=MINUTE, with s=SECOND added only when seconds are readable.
h=11 m=32
